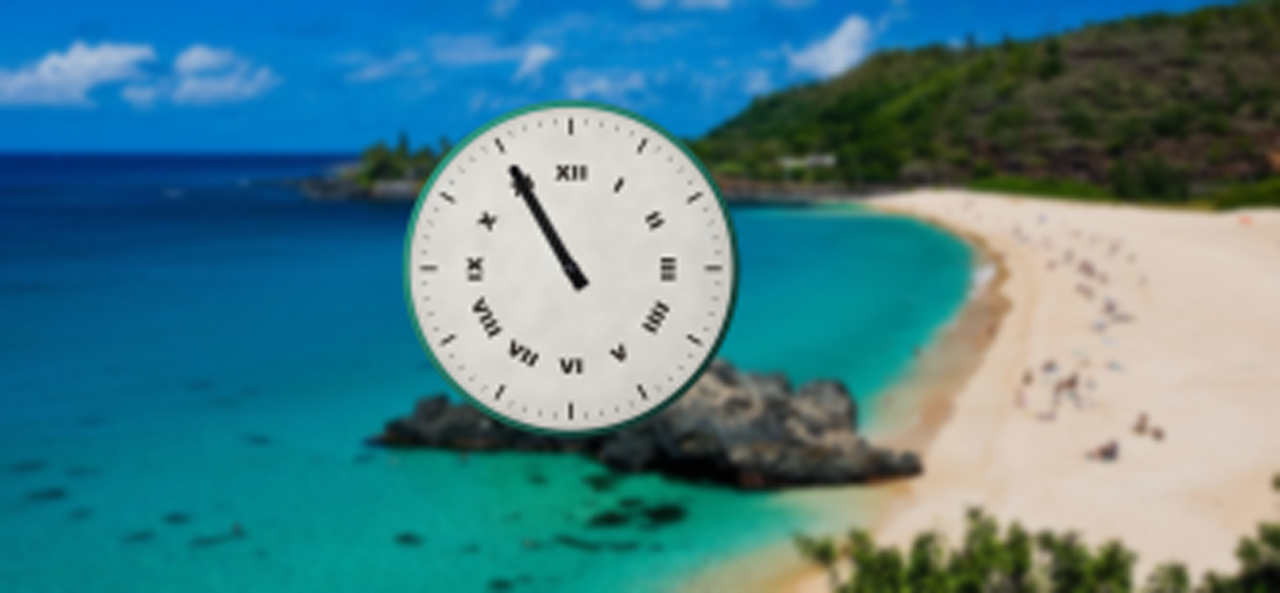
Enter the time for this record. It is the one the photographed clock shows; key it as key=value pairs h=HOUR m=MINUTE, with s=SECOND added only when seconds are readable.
h=10 m=55
